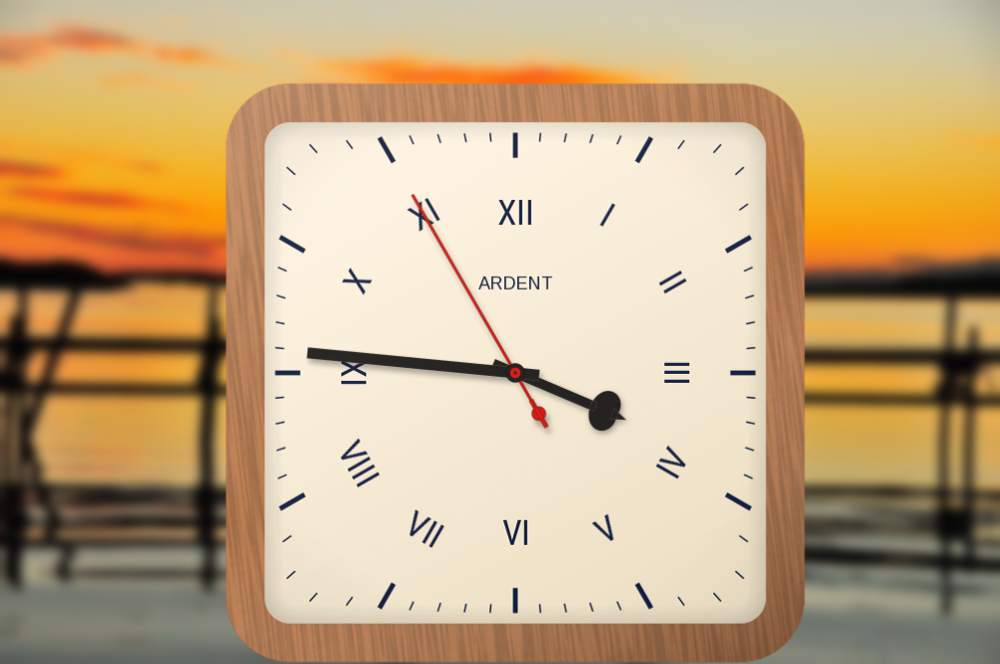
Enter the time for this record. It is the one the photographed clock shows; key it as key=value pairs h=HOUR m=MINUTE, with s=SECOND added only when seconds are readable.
h=3 m=45 s=55
